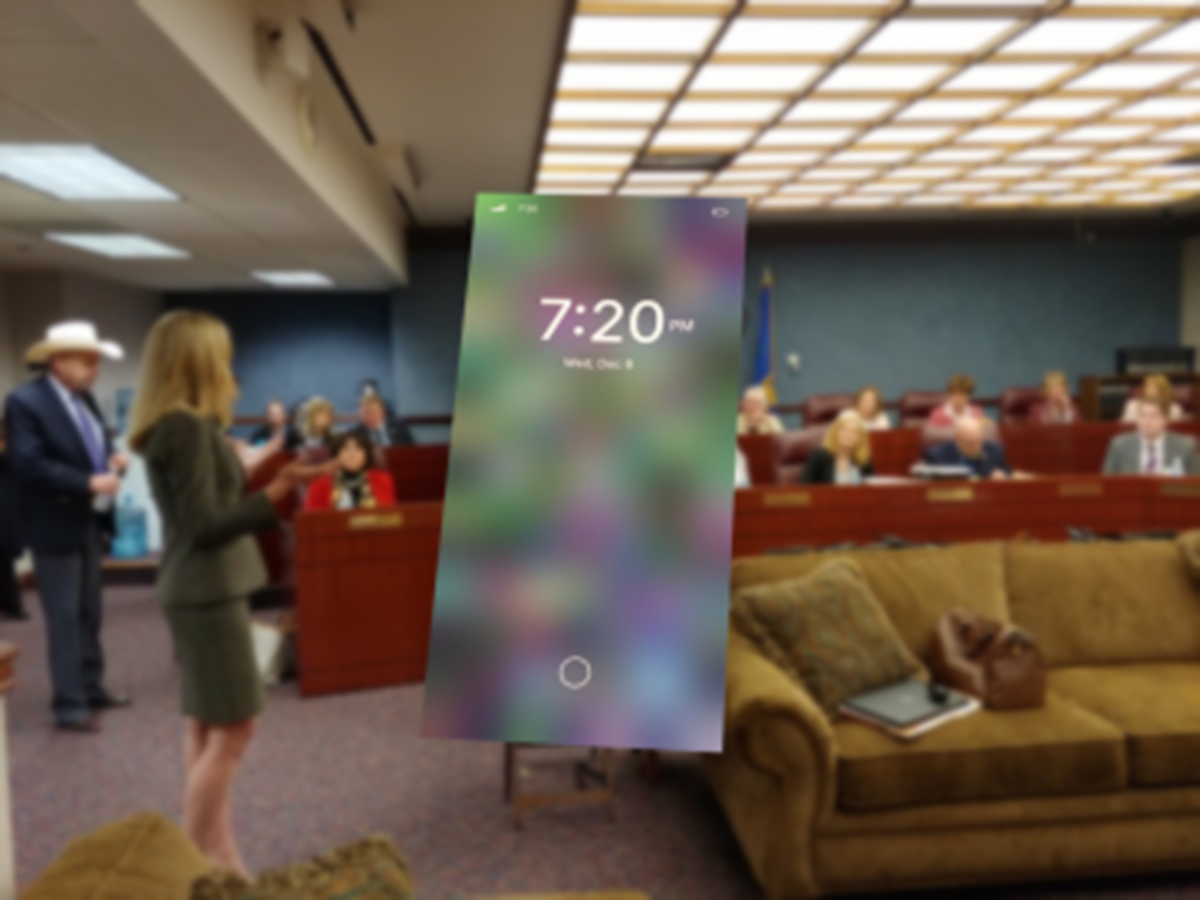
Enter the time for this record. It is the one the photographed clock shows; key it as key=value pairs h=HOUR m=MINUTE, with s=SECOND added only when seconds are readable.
h=7 m=20
